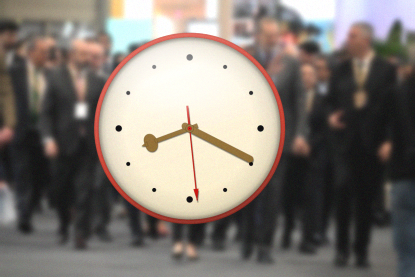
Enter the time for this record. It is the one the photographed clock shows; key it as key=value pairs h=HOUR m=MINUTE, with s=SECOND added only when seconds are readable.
h=8 m=19 s=29
